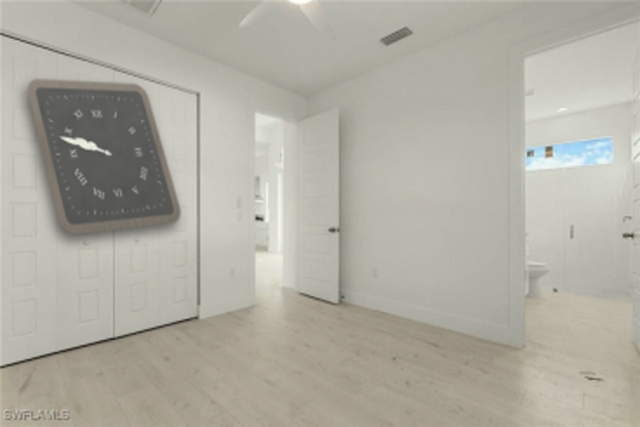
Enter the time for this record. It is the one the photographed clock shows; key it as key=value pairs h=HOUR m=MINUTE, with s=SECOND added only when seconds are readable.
h=9 m=48
